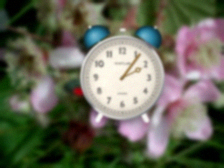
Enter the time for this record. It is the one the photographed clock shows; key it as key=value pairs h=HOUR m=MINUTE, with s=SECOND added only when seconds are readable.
h=2 m=6
